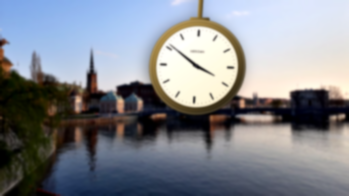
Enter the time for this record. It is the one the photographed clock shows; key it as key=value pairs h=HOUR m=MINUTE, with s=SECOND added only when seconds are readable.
h=3 m=51
